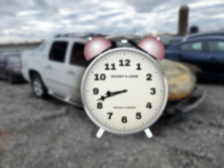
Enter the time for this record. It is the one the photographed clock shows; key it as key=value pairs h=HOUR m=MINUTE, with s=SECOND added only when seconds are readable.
h=8 m=42
